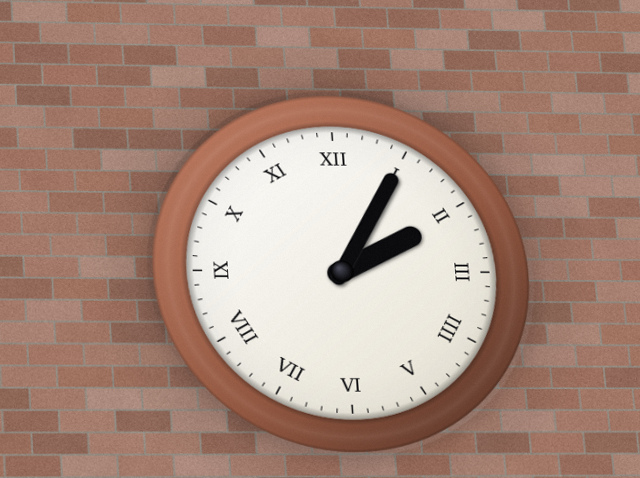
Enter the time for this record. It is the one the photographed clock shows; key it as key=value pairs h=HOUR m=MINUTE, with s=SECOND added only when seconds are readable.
h=2 m=5
